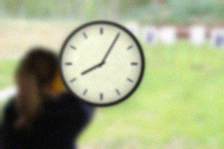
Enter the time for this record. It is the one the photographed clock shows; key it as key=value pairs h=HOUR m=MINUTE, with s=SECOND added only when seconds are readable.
h=8 m=5
